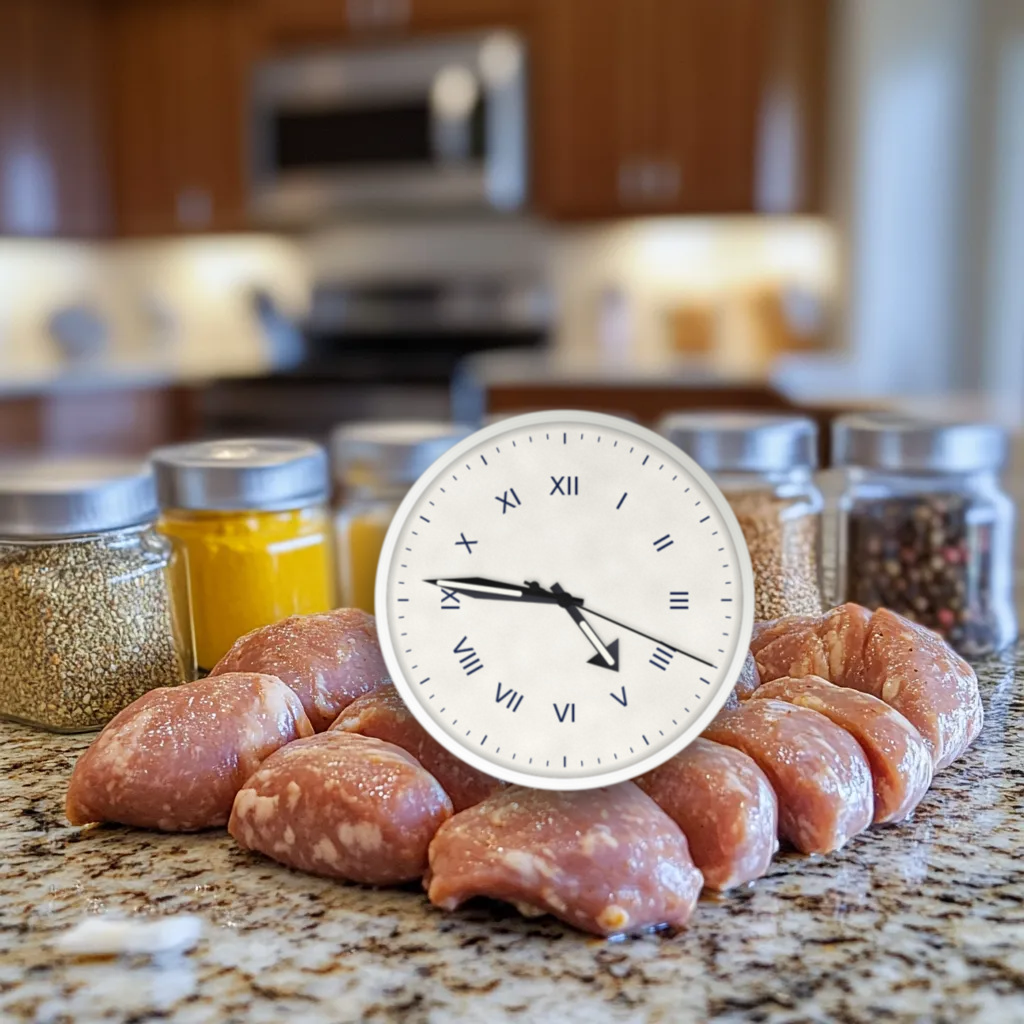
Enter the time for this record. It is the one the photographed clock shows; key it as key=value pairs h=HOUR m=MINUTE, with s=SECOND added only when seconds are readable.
h=4 m=46 s=19
